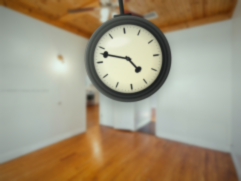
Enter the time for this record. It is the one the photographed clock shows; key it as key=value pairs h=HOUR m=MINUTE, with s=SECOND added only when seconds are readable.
h=4 m=48
